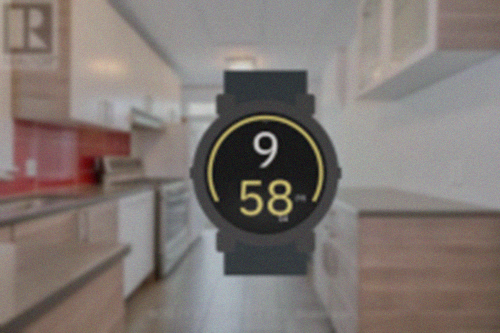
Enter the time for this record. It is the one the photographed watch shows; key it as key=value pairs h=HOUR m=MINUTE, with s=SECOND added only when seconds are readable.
h=9 m=58
